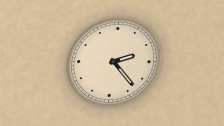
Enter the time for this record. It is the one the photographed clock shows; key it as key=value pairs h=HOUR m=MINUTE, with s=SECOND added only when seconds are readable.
h=2 m=23
